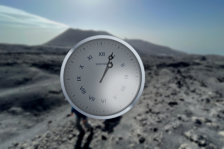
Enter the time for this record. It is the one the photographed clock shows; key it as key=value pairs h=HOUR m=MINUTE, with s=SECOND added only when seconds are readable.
h=1 m=4
